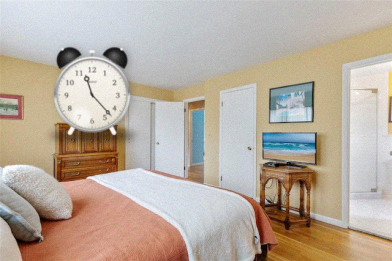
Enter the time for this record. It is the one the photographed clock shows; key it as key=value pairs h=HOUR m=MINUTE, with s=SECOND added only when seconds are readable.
h=11 m=23
